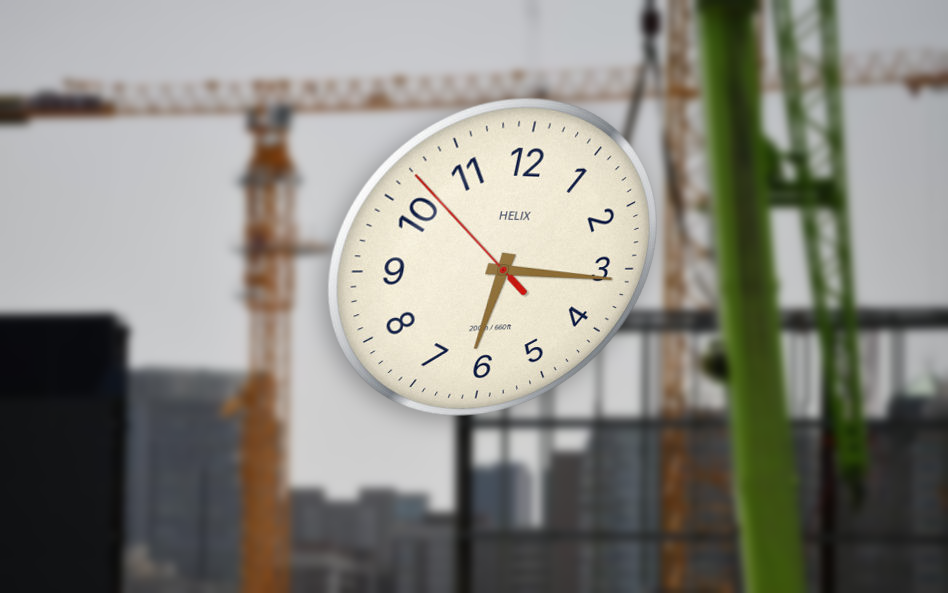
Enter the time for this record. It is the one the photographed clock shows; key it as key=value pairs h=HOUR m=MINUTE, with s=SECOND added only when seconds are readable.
h=6 m=15 s=52
